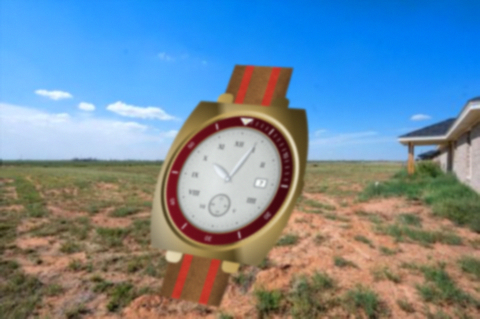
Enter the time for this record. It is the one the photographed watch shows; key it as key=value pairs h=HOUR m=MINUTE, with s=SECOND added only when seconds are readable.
h=10 m=4
